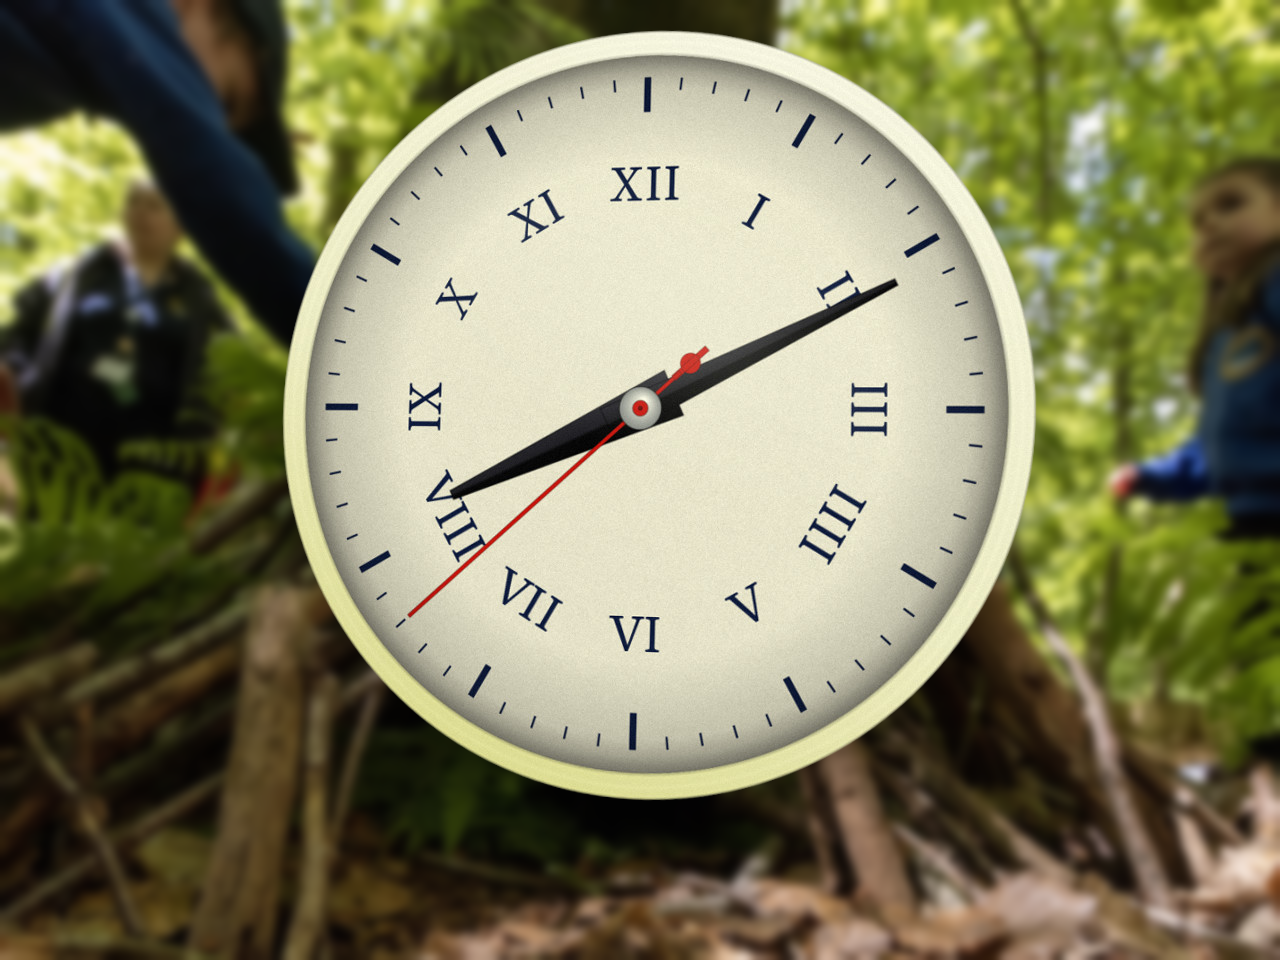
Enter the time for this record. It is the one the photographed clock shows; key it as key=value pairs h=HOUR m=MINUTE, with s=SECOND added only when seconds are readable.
h=8 m=10 s=38
